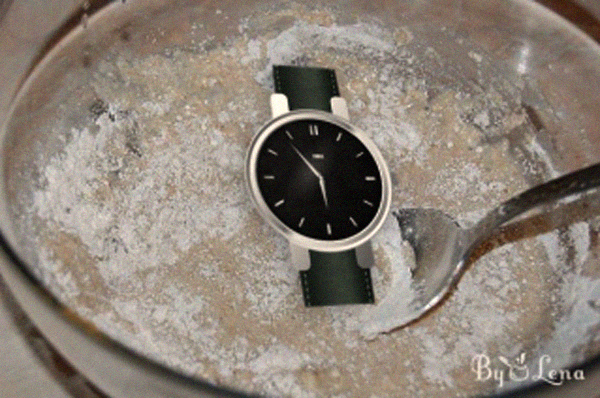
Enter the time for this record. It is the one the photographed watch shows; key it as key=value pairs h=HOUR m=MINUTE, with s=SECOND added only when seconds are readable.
h=5 m=54
